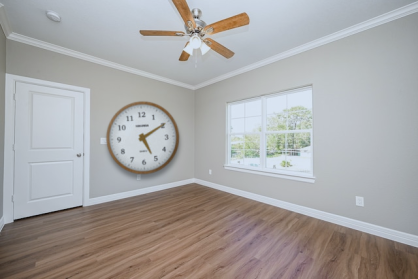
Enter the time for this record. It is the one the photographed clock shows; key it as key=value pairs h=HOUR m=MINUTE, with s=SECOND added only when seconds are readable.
h=5 m=10
